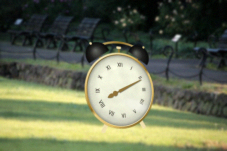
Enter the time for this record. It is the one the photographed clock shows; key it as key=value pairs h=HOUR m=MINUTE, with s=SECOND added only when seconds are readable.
h=8 m=11
